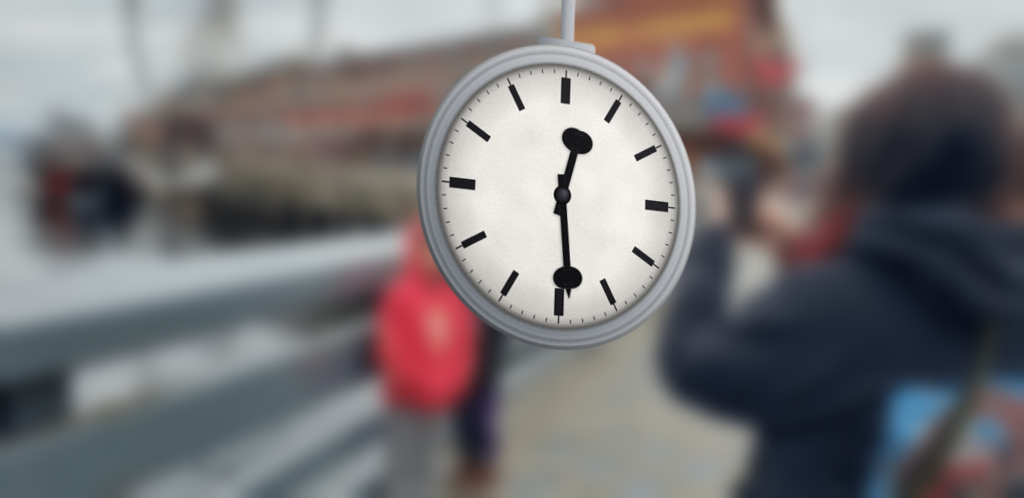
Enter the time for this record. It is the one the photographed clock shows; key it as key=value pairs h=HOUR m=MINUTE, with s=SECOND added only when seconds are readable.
h=12 m=29
